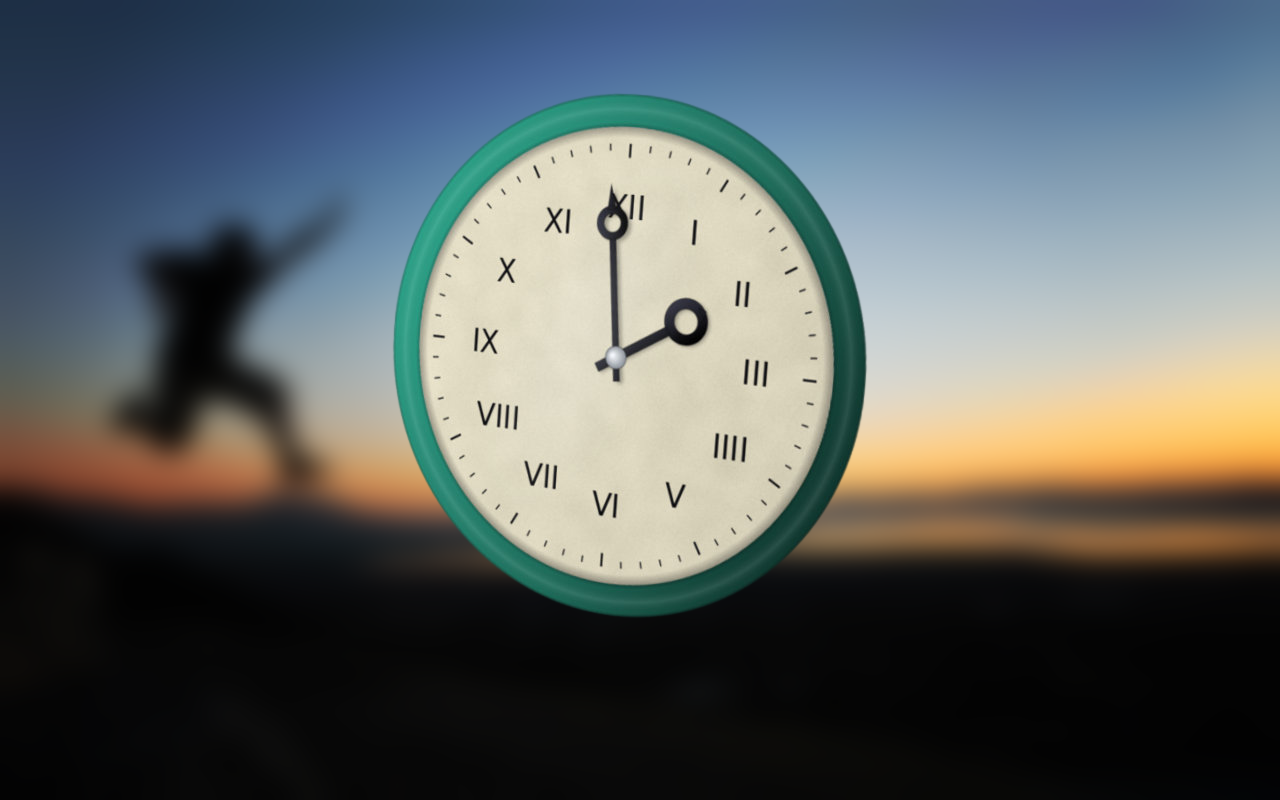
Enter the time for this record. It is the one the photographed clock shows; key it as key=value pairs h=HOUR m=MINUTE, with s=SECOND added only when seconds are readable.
h=1 m=59
